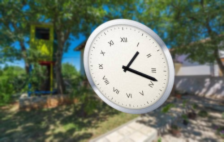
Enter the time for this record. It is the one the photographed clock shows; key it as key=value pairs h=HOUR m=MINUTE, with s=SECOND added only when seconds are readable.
h=1 m=18
